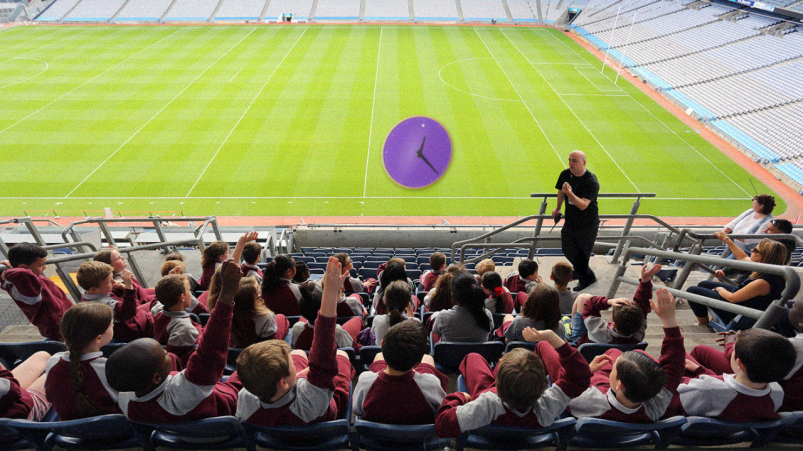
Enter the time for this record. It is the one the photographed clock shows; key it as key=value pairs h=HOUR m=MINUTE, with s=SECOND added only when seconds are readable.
h=12 m=22
